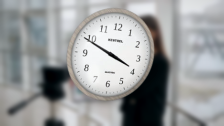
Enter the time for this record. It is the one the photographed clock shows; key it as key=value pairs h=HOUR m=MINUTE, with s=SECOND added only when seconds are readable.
h=3 m=49
